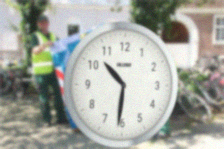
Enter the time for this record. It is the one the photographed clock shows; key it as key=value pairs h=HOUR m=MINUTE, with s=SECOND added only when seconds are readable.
h=10 m=31
